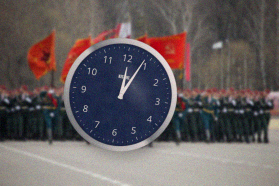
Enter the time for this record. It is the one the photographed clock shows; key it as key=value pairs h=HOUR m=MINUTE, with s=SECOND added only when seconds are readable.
h=12 m=4
